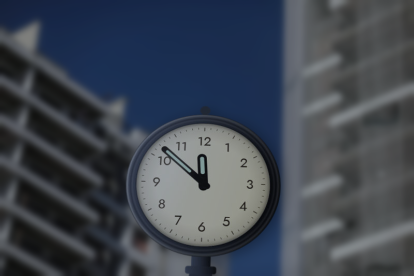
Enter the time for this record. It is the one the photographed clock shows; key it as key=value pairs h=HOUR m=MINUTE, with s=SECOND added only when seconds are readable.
h=11 m=52
